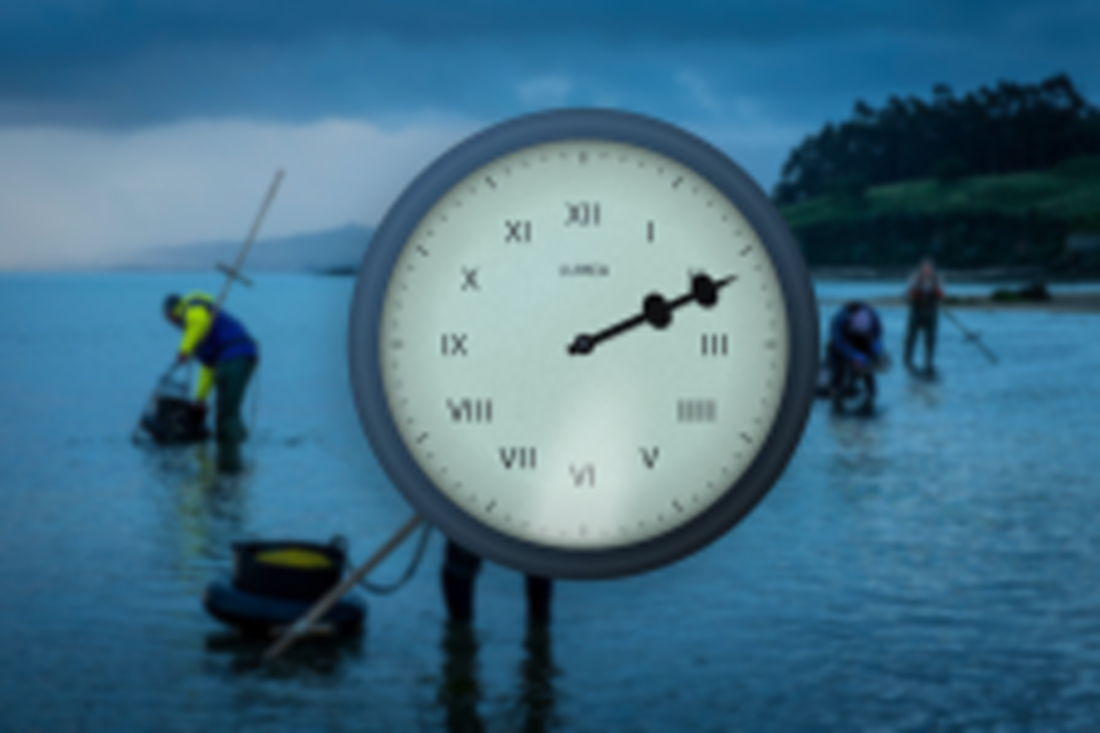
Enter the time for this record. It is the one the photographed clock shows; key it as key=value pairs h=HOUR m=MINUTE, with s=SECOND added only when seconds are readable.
h=2 m=11
